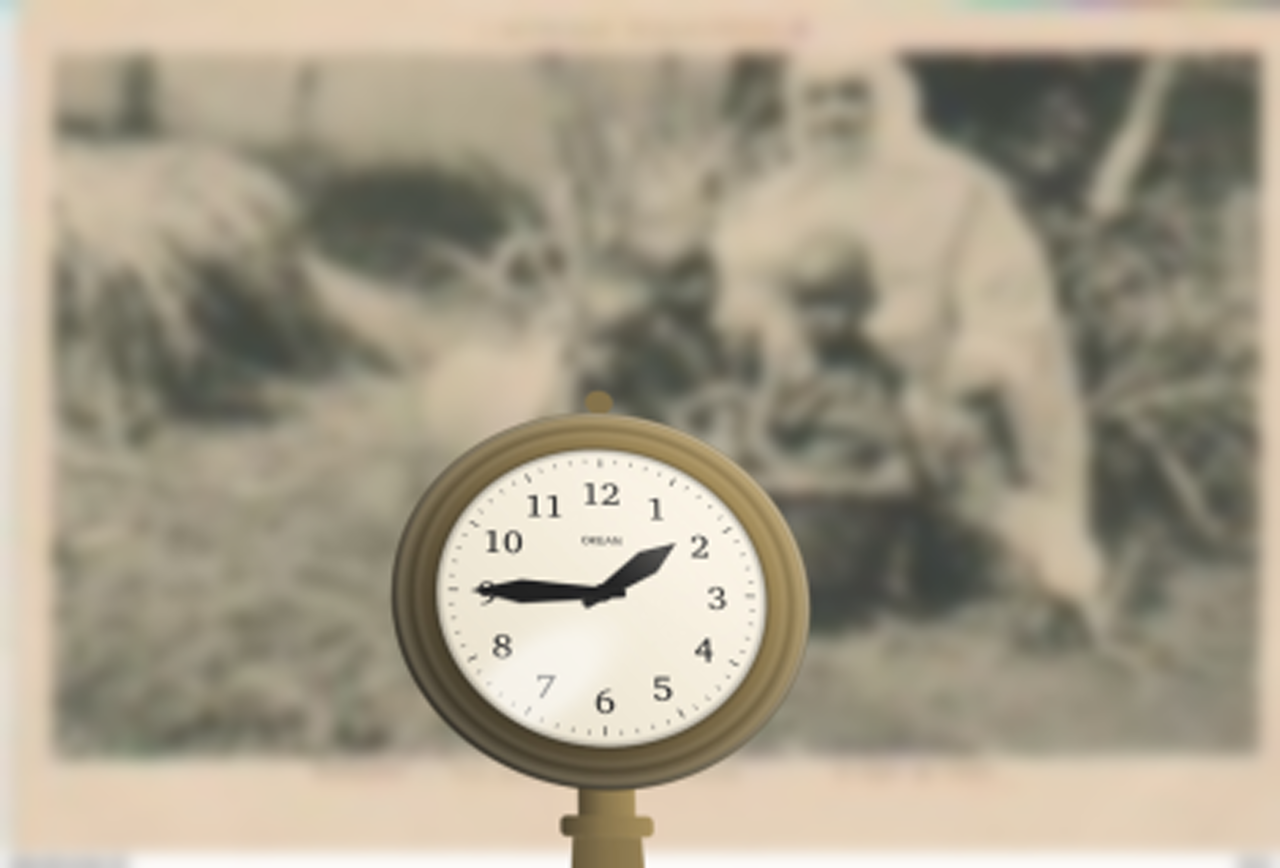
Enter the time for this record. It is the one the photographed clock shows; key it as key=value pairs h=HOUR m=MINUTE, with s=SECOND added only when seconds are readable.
h=1 m=45
